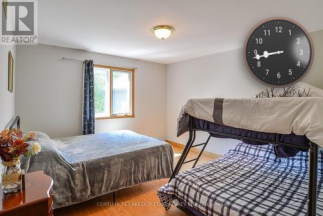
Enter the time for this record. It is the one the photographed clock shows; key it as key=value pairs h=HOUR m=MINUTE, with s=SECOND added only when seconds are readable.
h=8 m=43
